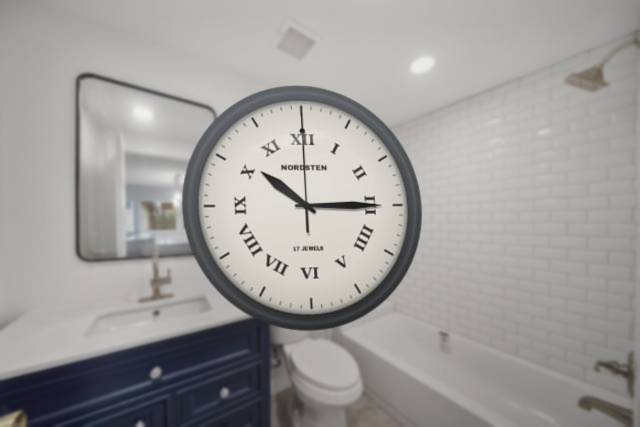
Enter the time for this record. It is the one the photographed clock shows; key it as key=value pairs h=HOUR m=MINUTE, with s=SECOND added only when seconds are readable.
h=10 m=15 s=0
